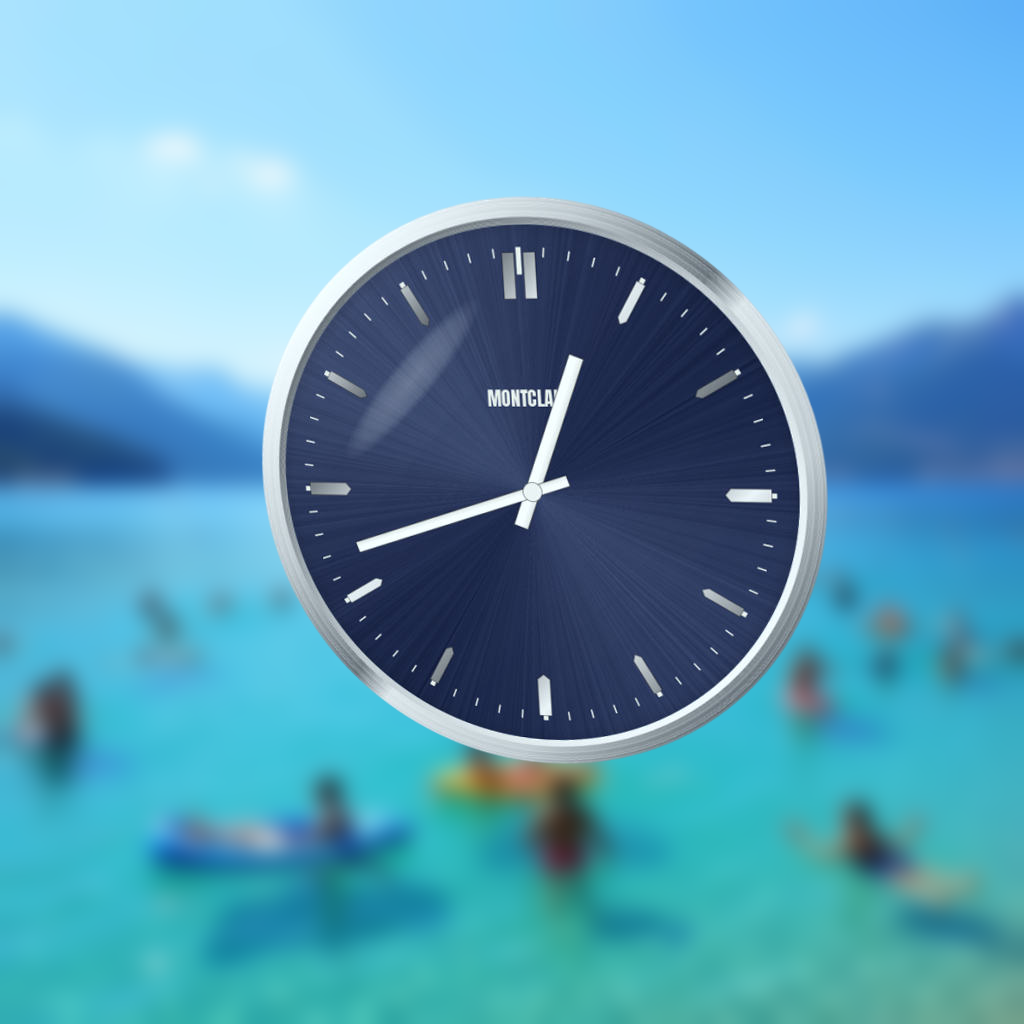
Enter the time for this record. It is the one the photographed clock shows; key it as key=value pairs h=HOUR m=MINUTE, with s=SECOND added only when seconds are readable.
h=12 m=42
